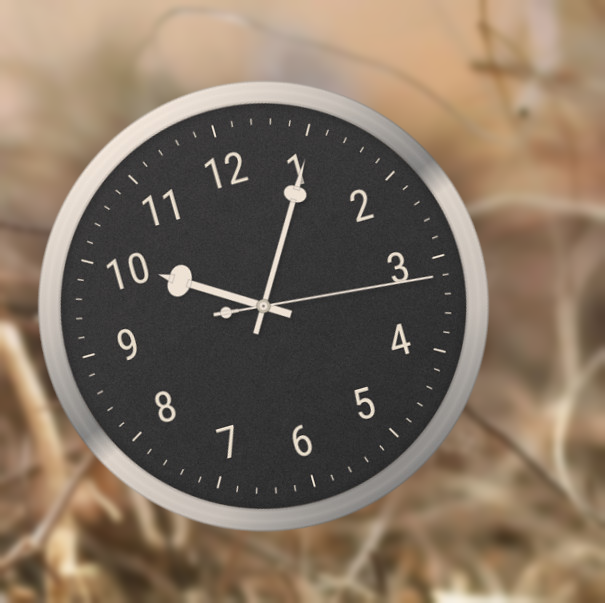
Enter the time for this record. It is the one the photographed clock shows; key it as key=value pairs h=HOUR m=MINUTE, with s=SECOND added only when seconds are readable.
h=10 m=5 s=16
